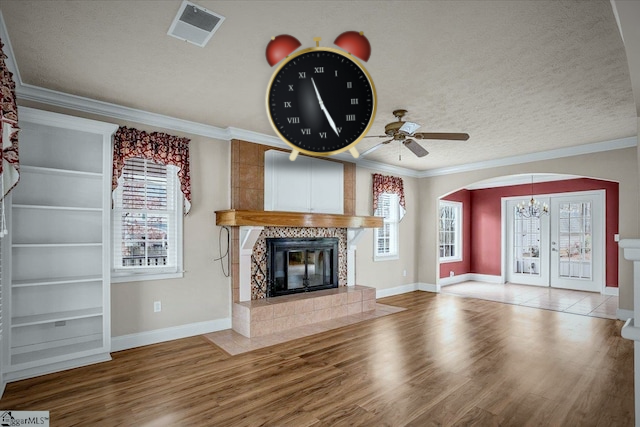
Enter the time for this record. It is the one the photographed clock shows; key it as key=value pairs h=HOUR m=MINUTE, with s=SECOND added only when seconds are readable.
h=11 m=26
